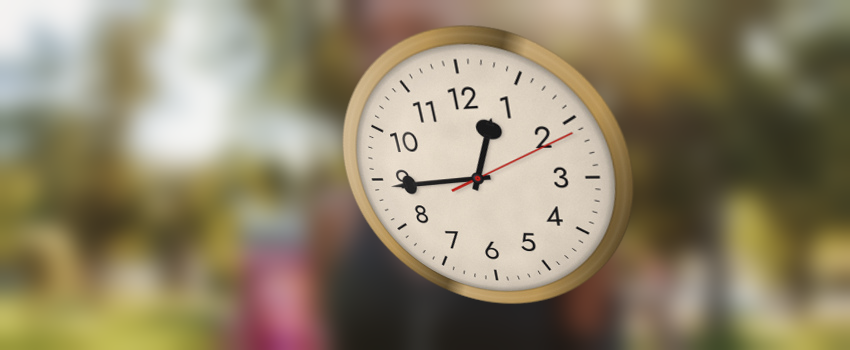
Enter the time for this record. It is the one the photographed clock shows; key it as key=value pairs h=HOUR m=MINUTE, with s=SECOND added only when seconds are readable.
h=12 m=44 s=11
